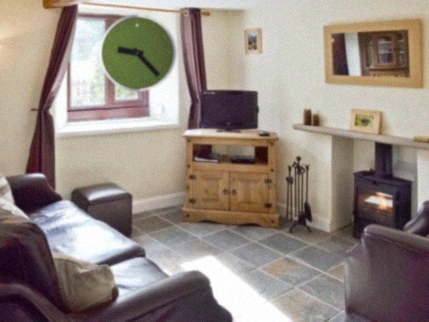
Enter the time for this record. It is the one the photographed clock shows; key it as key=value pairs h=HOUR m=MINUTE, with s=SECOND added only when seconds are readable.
h=9 m=23
